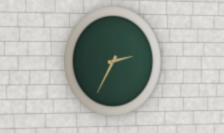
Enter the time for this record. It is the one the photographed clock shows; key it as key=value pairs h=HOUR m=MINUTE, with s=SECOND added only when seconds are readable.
h=2 m=35
